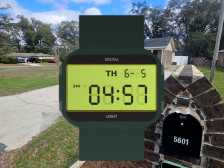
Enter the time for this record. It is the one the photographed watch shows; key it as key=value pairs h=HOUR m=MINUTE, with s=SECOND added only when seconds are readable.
h=4 m=57
